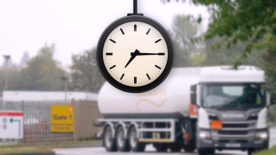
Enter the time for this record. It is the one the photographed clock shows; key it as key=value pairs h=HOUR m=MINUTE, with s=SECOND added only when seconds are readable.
h=7 m=15
